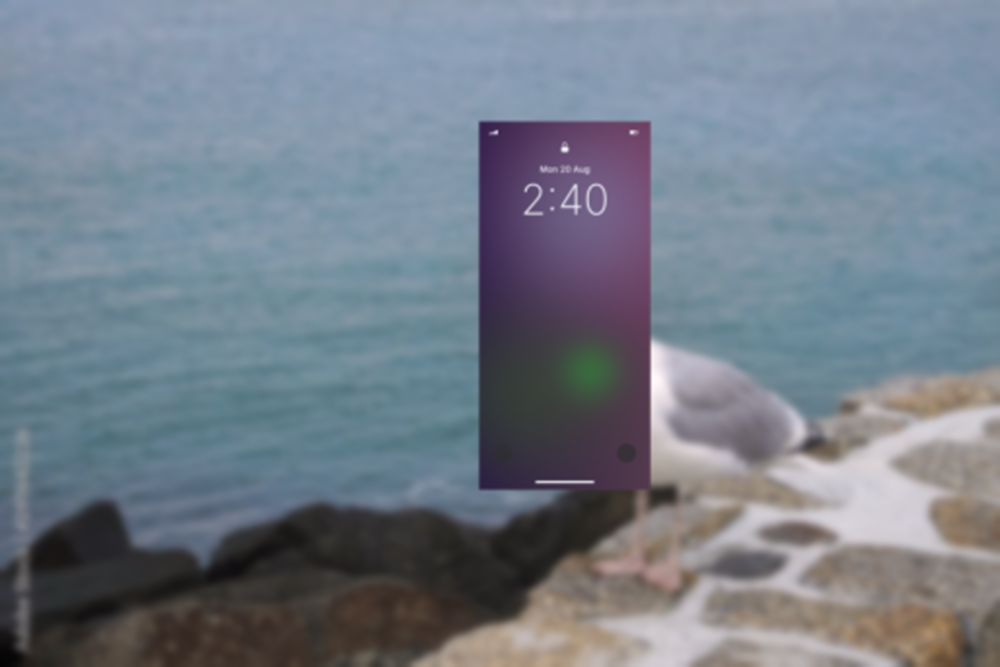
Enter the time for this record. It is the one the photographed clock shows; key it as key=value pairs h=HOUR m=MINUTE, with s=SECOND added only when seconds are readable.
h=2 m=40
